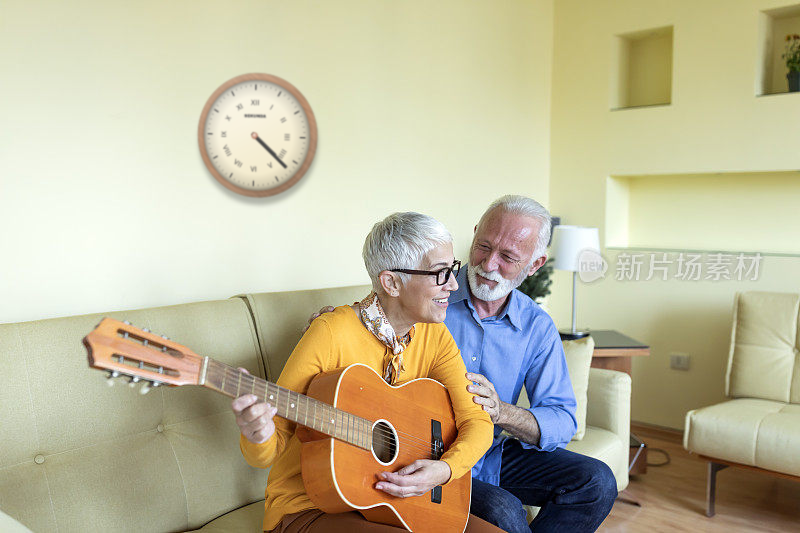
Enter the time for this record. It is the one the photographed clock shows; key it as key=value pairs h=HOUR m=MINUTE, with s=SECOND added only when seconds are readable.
h=4 m=22
